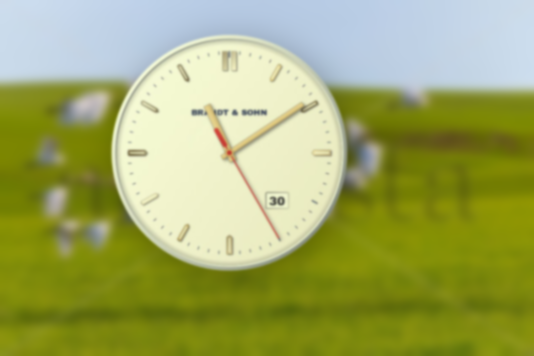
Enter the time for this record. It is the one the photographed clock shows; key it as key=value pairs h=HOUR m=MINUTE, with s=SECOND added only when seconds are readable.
h=11 m=9 s=25
